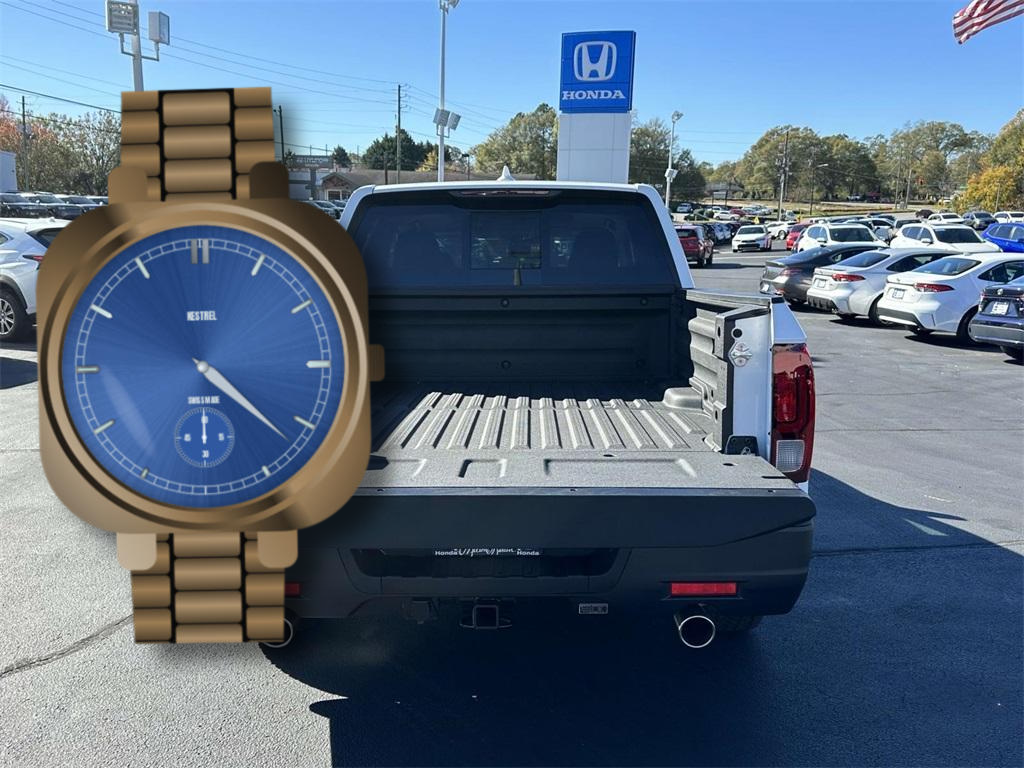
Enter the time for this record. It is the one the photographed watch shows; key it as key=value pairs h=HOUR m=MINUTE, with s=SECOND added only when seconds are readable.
h=4 m=22
